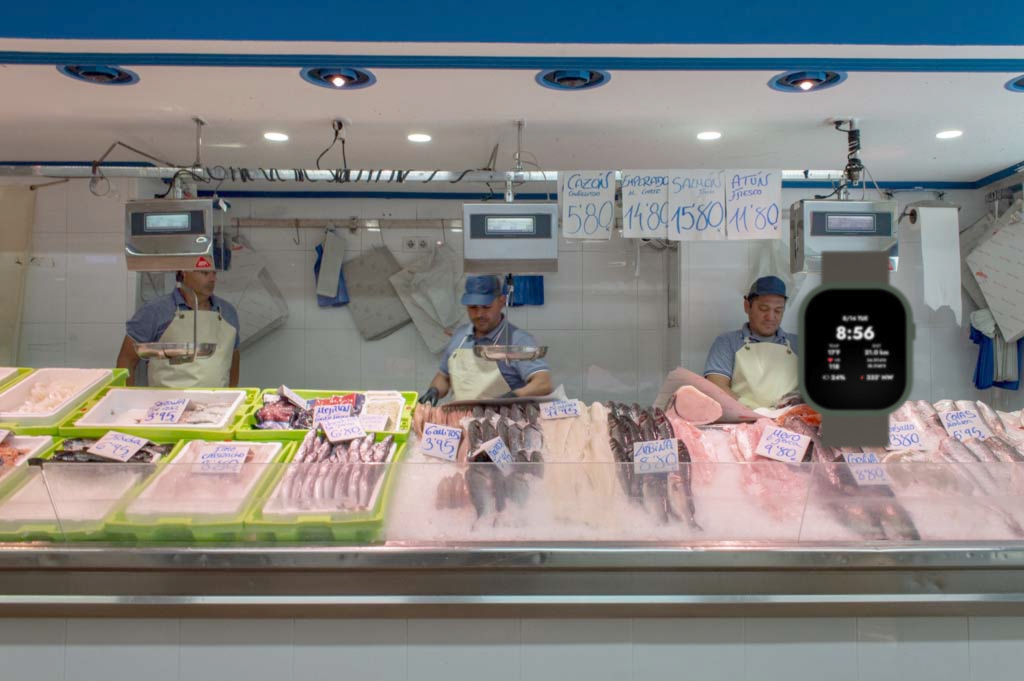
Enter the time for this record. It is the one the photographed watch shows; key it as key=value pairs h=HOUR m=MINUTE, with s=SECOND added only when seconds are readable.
h=8 m=56
